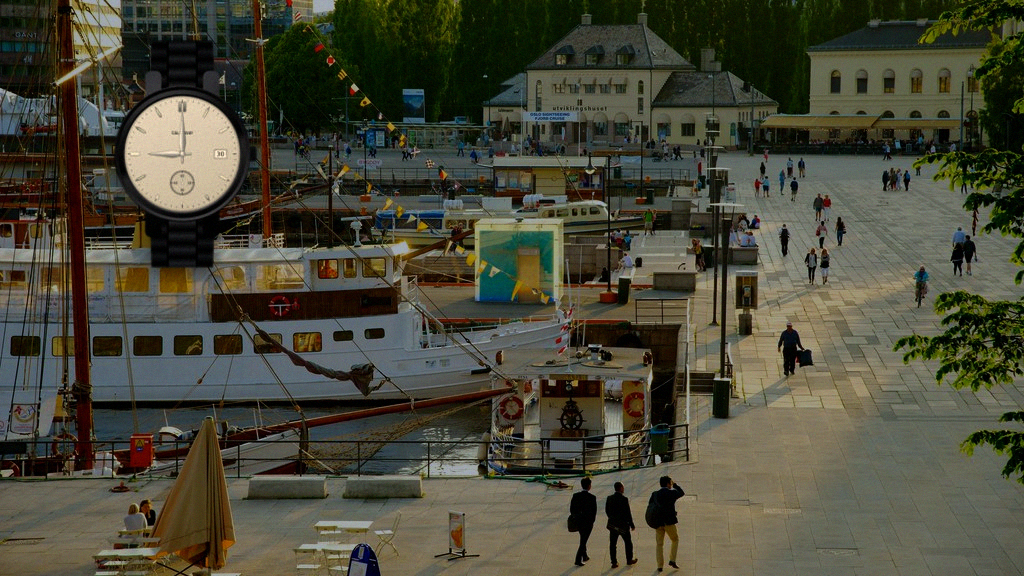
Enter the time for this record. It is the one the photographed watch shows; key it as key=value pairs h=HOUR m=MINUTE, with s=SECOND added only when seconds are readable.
h=9 m=0
